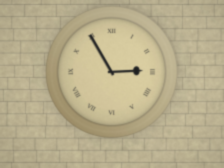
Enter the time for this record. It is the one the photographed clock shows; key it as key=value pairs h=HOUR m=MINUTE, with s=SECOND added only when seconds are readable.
h=2 m=55
